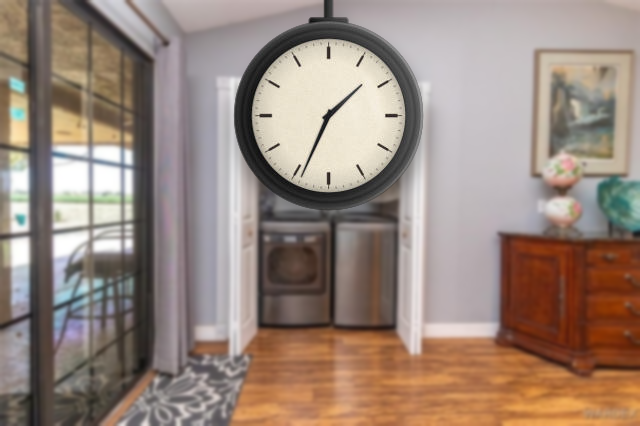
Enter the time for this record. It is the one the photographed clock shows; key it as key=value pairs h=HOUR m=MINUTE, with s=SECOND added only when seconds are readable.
h=1 m=34
